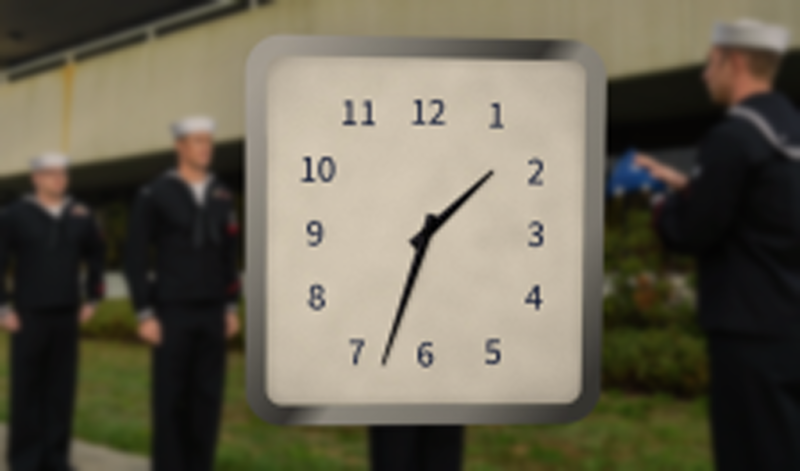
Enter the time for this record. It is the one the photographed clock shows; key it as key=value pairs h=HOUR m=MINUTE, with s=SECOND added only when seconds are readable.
h=1 m=33
